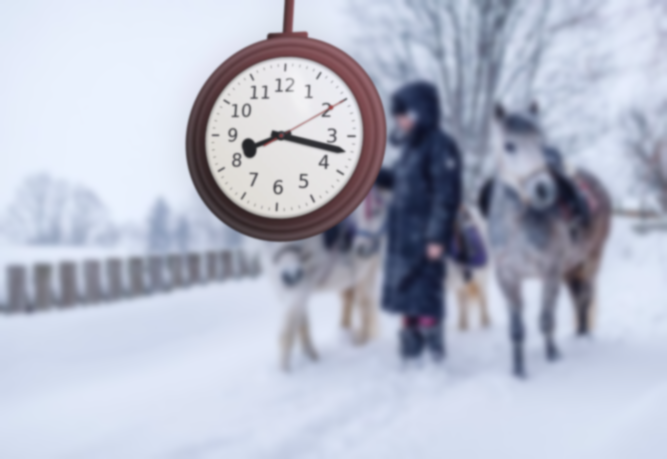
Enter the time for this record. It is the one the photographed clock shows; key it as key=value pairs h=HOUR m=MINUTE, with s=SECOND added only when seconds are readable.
h=8 m=17 s=10
